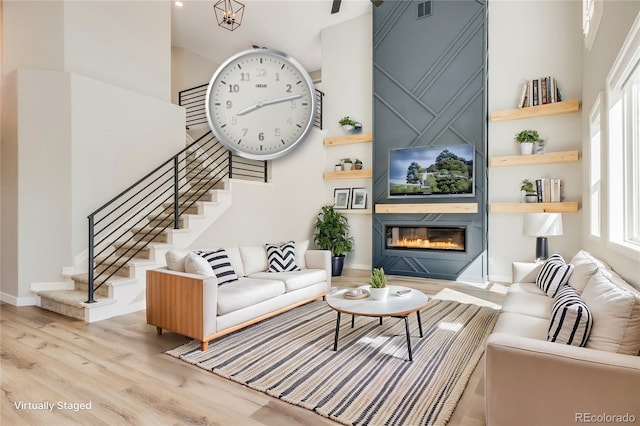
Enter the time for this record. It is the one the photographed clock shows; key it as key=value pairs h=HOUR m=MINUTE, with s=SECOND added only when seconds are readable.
h=8 m=13
